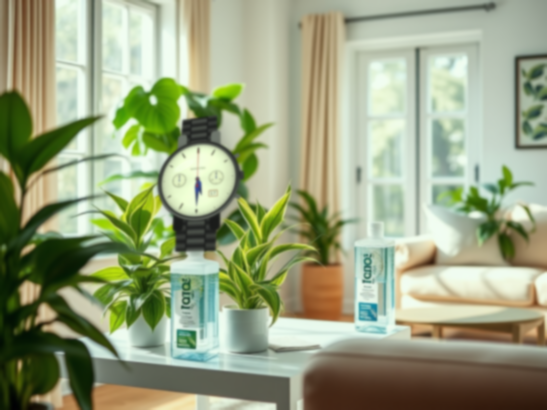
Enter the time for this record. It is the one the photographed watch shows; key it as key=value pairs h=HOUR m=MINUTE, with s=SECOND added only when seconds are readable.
h=5 m=30
